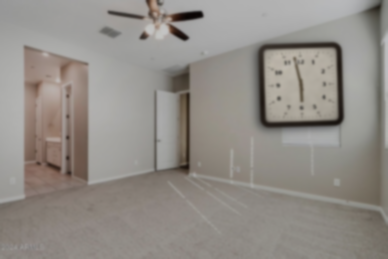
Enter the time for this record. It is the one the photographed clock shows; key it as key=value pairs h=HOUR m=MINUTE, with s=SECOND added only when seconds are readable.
h=5 m=58
